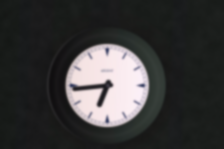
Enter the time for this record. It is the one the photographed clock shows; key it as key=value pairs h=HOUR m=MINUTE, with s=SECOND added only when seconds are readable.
h=6 m=44
